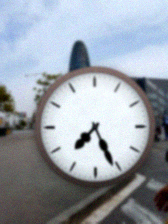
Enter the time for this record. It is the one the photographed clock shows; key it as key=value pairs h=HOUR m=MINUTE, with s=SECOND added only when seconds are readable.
h=7 m=26
